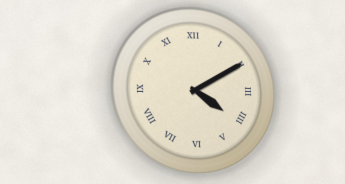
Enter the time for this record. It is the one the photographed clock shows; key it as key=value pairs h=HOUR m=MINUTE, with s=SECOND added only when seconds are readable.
h=4 m=10
